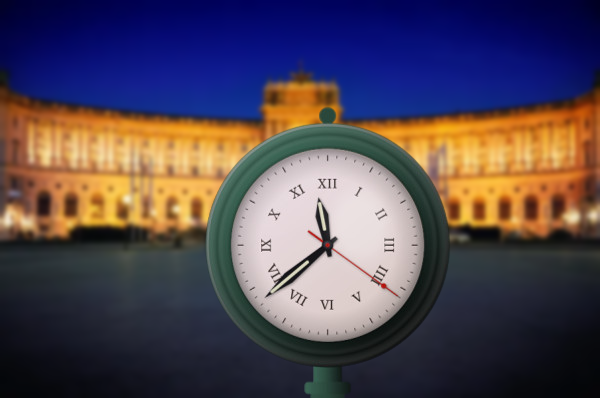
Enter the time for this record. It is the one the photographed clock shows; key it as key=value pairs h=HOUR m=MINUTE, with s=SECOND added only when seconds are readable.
h=11 m=38 s=21
